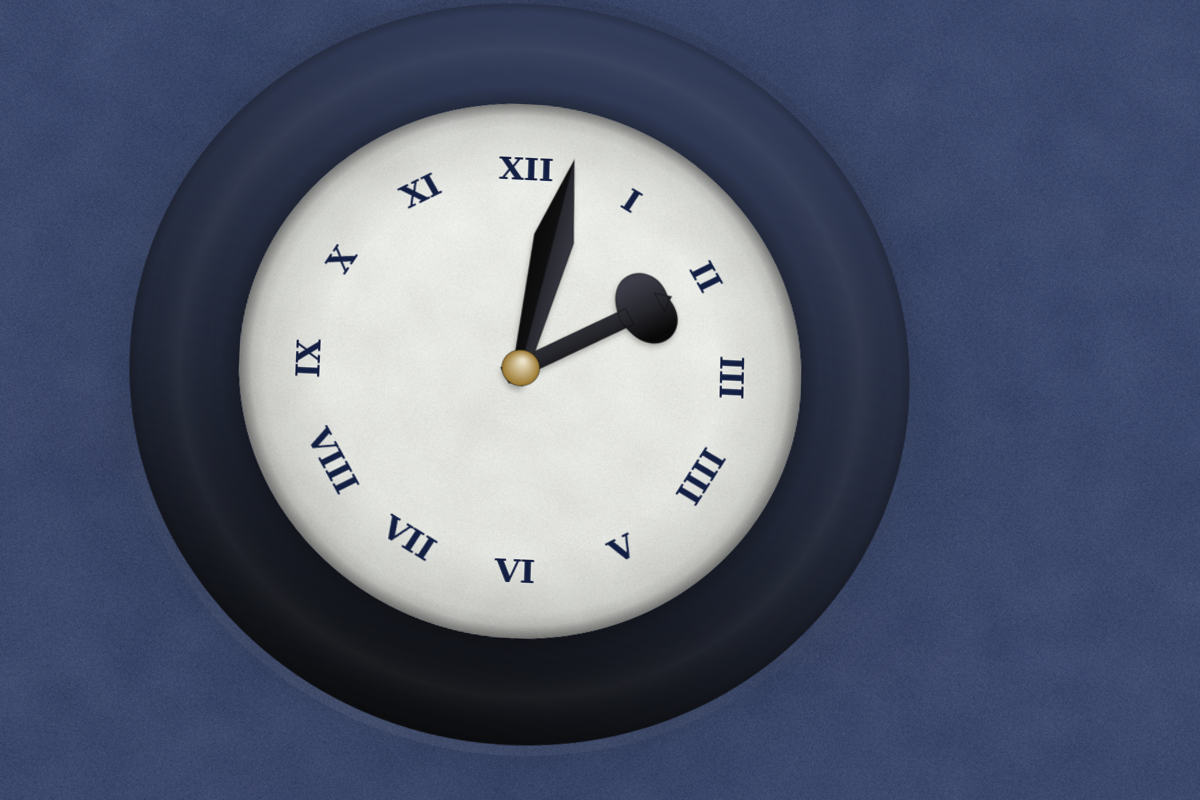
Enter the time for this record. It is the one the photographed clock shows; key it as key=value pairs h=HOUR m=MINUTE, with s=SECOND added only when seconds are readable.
h=2 m=2
